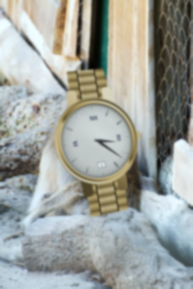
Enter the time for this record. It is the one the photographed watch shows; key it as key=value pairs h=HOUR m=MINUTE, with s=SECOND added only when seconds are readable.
h=3 m=22
